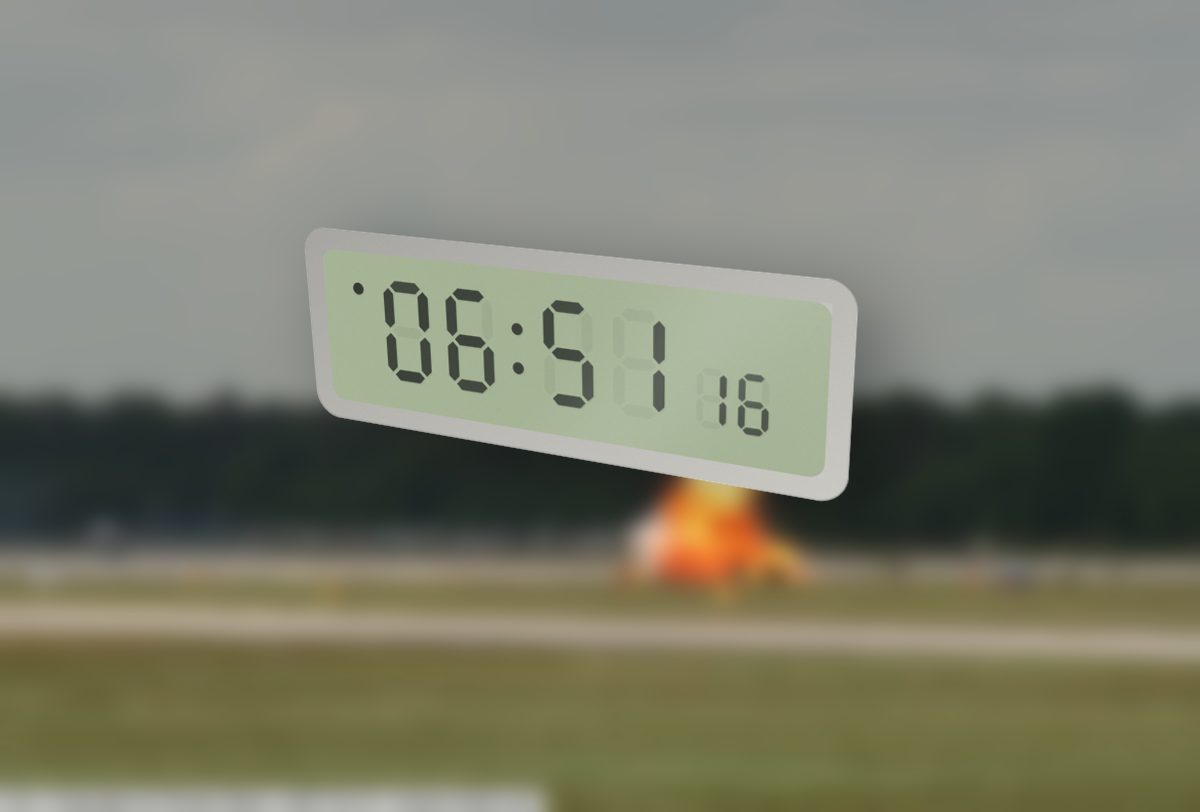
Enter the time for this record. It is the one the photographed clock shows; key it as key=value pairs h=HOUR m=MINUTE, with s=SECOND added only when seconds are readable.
h=6 m=51 s=16
